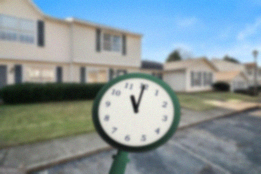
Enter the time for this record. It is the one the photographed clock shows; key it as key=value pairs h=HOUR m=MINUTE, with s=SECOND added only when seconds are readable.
h=11 m=0
